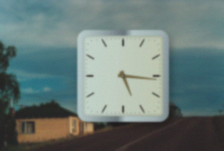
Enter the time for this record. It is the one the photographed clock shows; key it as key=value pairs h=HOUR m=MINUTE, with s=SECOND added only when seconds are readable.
h=5 m=16
